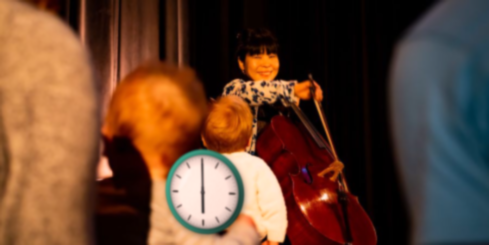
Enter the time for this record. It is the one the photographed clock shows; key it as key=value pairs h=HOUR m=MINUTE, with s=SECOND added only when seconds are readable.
h=6 m=0
